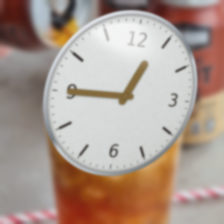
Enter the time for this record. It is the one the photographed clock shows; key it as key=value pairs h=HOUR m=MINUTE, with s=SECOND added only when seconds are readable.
h=12 m=45
